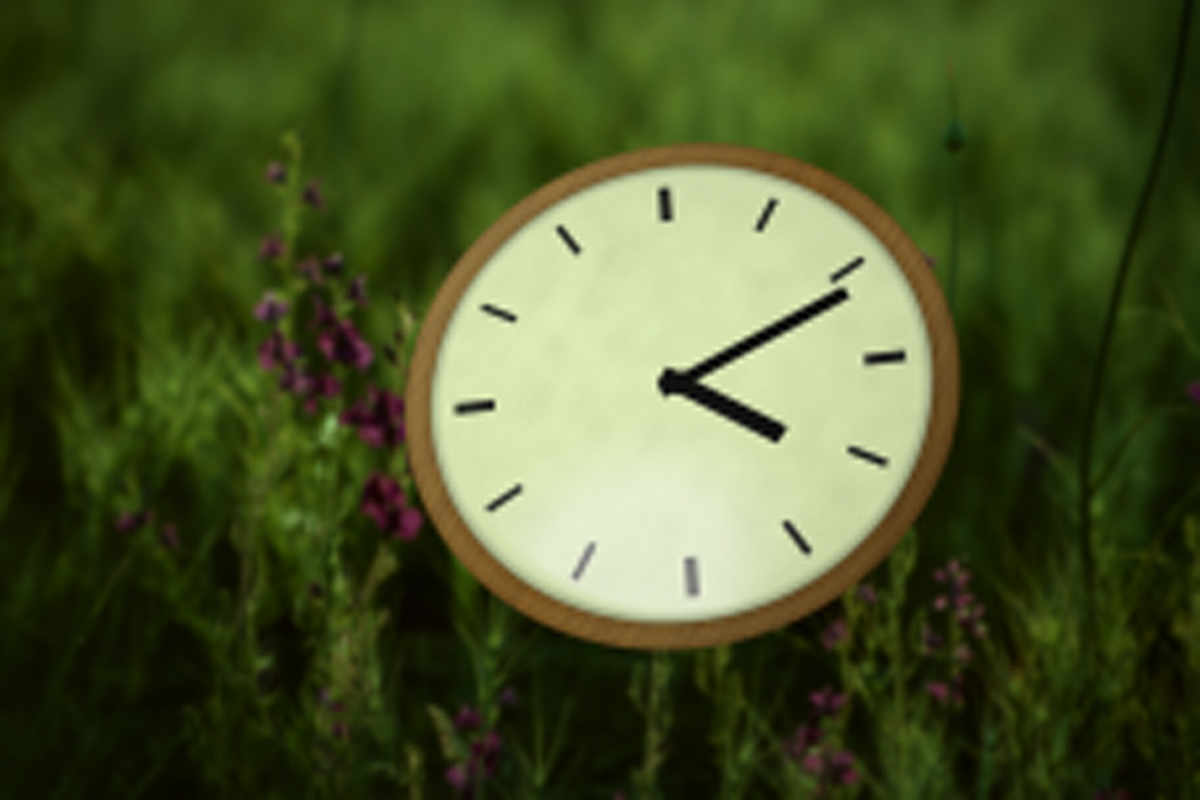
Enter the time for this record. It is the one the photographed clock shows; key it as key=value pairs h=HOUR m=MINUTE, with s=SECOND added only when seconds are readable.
h=4 m=11
